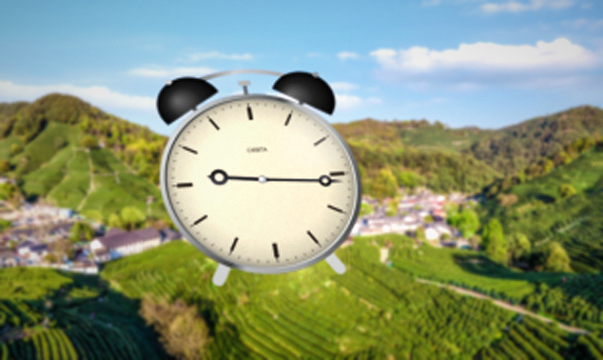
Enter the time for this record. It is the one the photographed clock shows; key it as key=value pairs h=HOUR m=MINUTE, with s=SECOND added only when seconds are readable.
h=9 m=16
